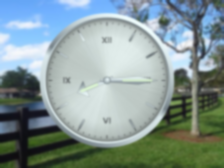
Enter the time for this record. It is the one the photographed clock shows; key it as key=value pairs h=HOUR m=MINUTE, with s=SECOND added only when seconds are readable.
h=8 m=15
